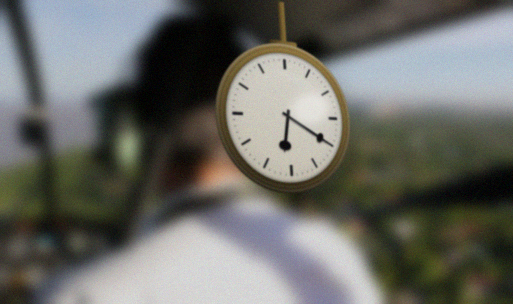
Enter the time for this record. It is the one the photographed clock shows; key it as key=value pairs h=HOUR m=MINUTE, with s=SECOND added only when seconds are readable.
h=6 m=20
